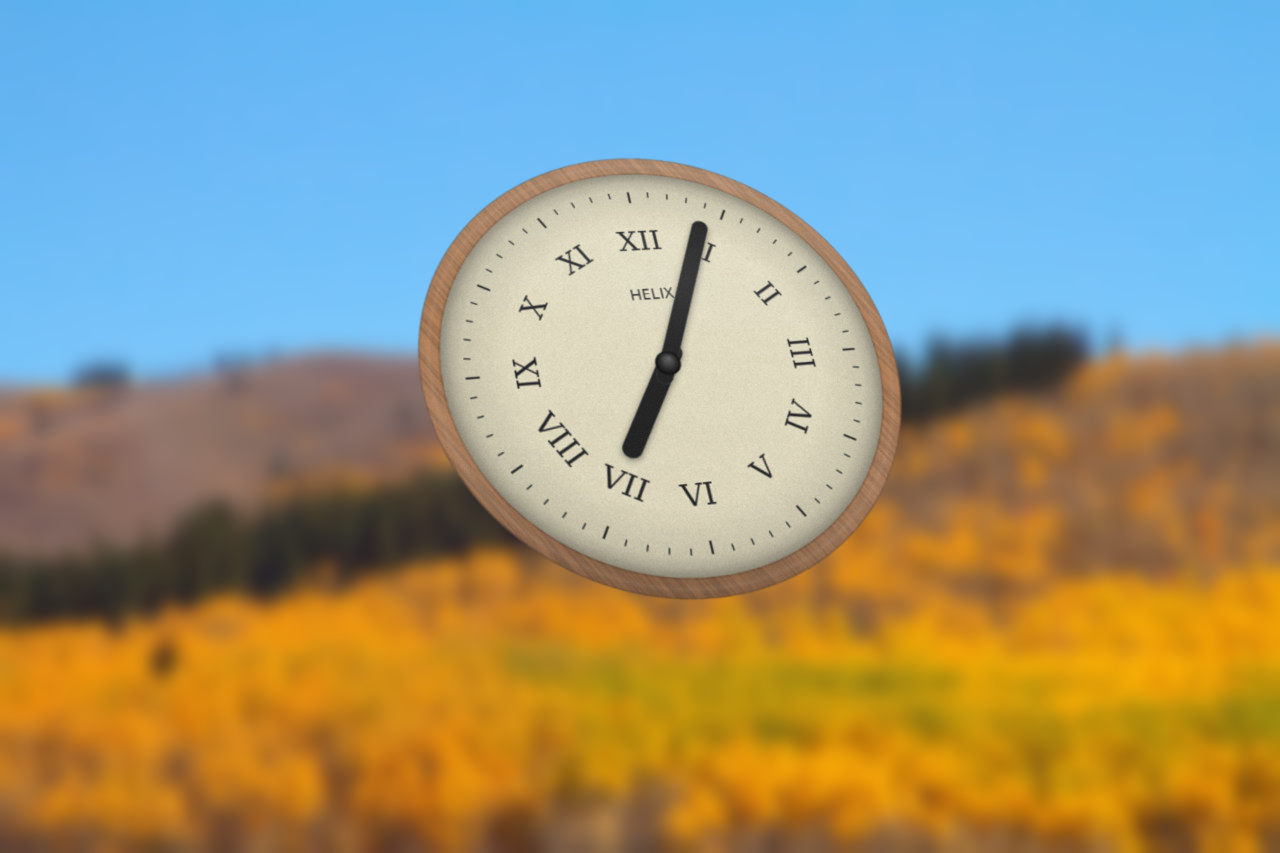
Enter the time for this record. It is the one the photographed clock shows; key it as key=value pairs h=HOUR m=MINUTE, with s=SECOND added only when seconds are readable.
h=7 m=4
